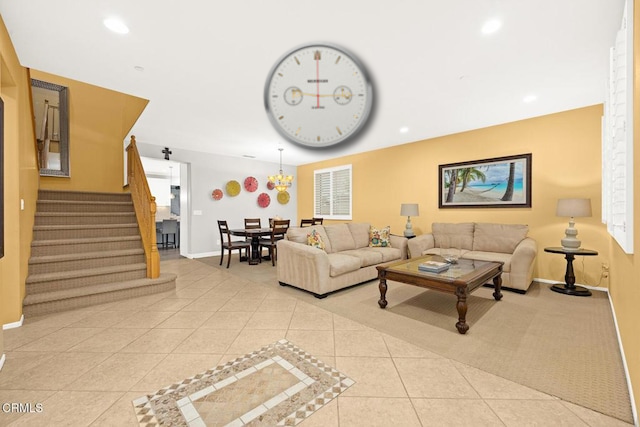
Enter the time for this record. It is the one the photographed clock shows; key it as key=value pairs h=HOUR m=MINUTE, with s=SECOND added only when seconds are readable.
h=9 m=15
